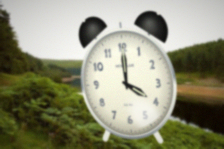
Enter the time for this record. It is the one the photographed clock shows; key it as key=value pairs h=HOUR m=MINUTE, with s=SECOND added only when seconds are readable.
h=4 m=0
